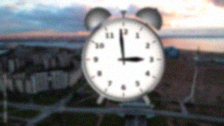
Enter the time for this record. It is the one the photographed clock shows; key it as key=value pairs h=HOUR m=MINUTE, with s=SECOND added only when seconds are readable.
h=2 m=59
